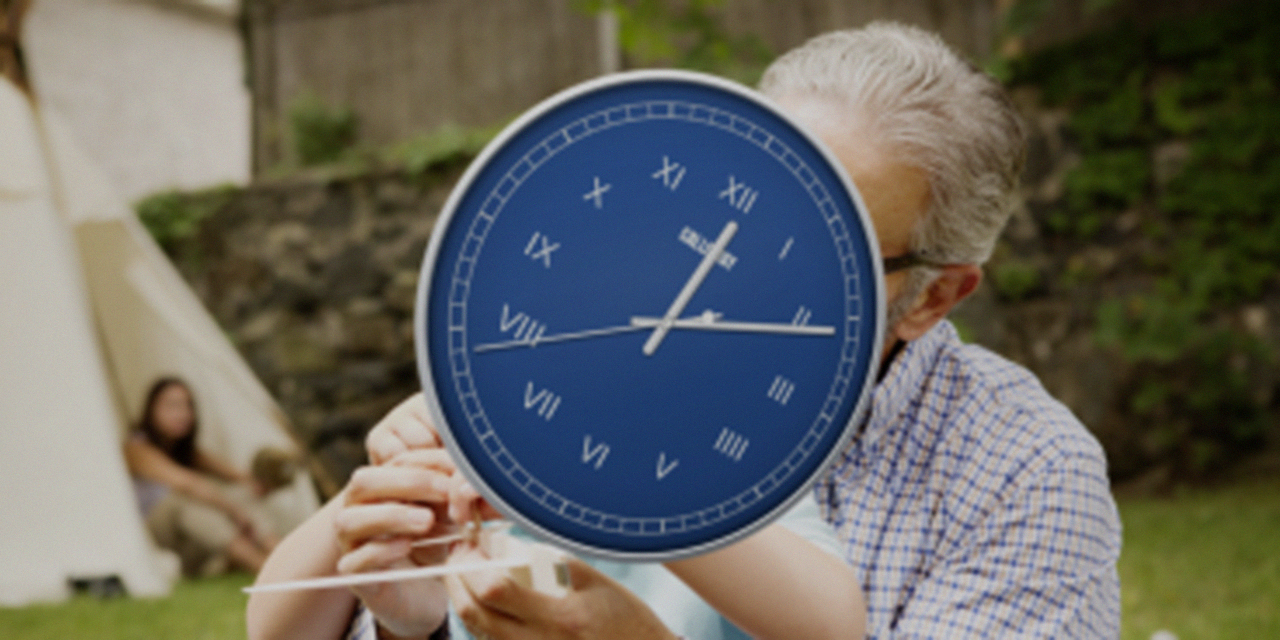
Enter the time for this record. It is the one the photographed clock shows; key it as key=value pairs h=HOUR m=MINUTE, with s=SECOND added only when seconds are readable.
h=12 m=10 s=39
